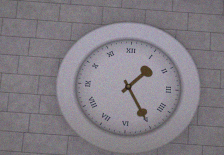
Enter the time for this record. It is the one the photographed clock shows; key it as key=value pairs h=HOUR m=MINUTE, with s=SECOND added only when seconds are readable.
h=1 m=25
